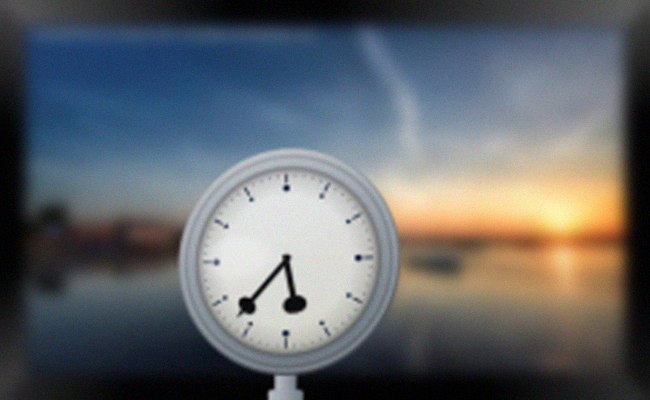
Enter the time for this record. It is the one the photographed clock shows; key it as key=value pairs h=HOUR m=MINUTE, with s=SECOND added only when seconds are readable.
h=5 m=37
